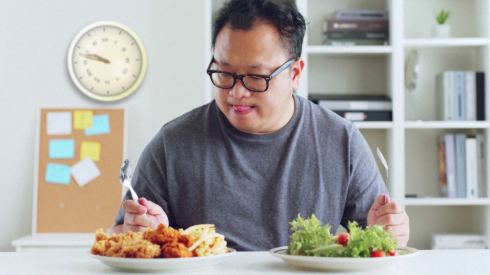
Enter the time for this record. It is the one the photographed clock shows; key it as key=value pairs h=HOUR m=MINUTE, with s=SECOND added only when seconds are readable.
h=9 m=48
